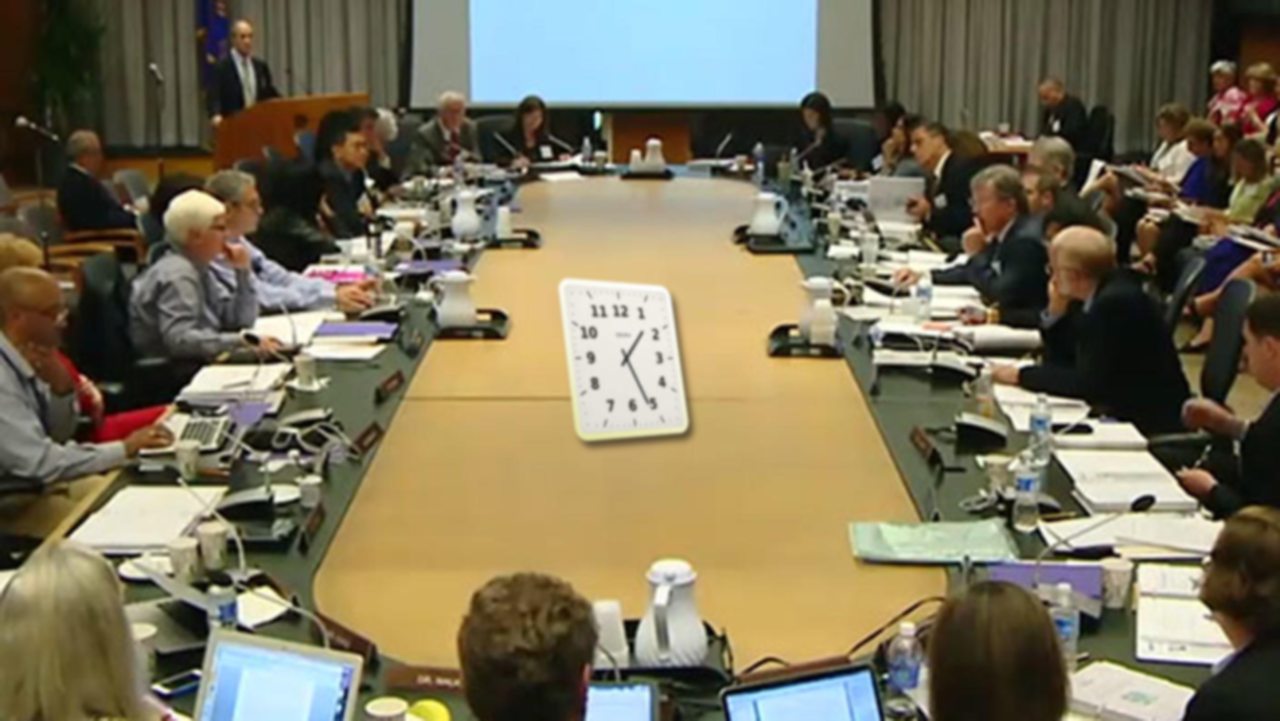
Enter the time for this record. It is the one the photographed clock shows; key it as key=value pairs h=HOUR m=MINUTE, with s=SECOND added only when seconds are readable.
h=1 m=26
